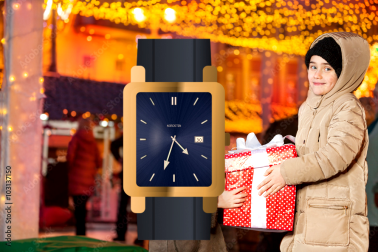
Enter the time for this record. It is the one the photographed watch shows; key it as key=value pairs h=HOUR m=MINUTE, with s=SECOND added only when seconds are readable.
h=4 m=33
